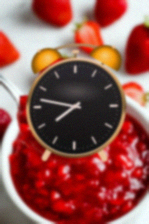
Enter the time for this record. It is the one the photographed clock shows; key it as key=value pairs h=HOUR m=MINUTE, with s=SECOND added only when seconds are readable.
h=7 m=47
